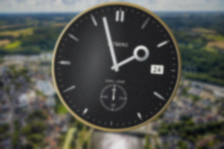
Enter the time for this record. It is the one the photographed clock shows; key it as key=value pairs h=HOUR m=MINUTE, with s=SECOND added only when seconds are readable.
h=1 m=57
